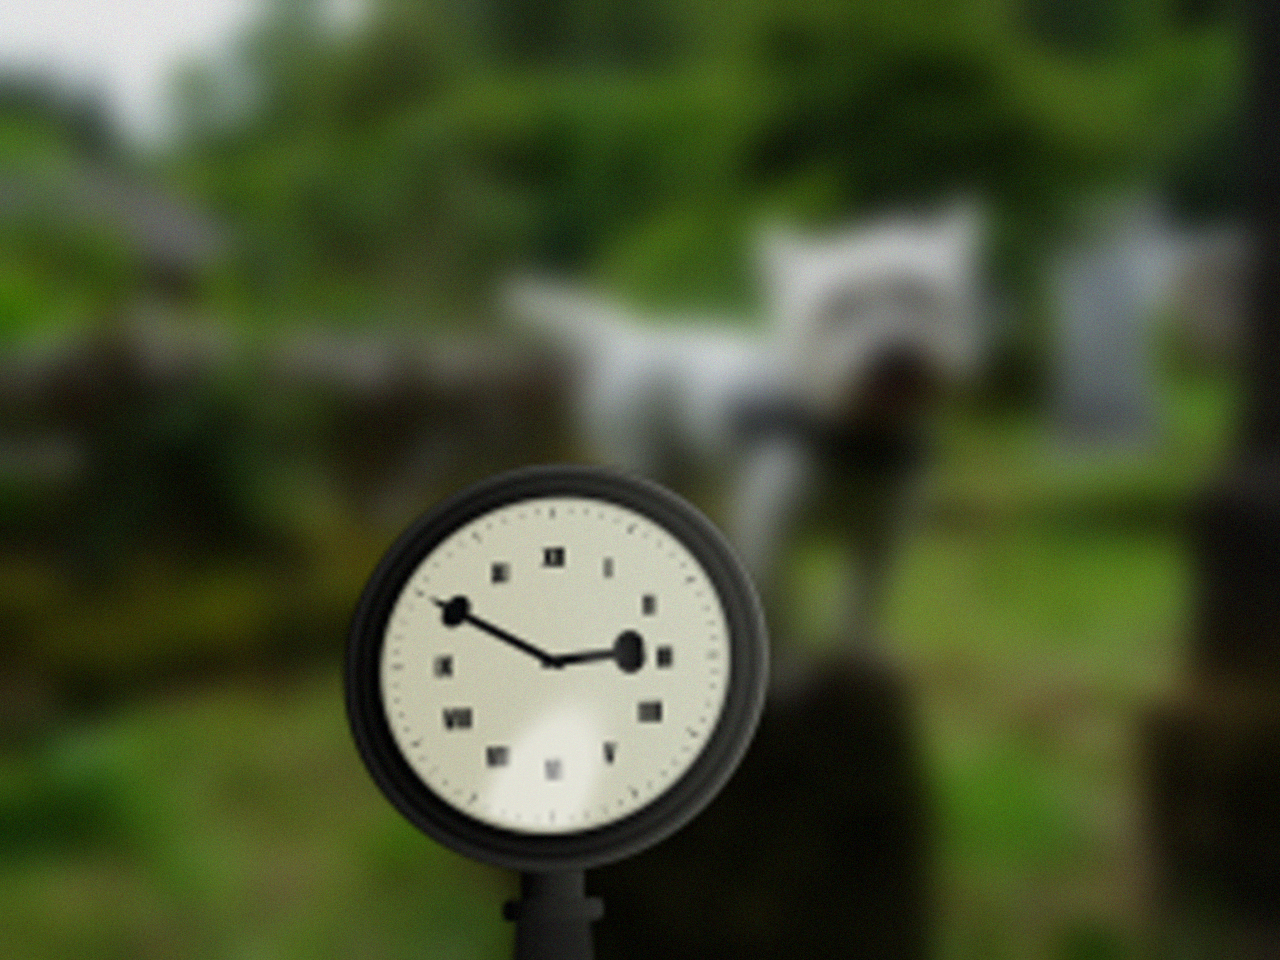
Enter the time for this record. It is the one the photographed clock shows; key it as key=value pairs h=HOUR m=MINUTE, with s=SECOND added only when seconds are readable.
h=2 m=50
